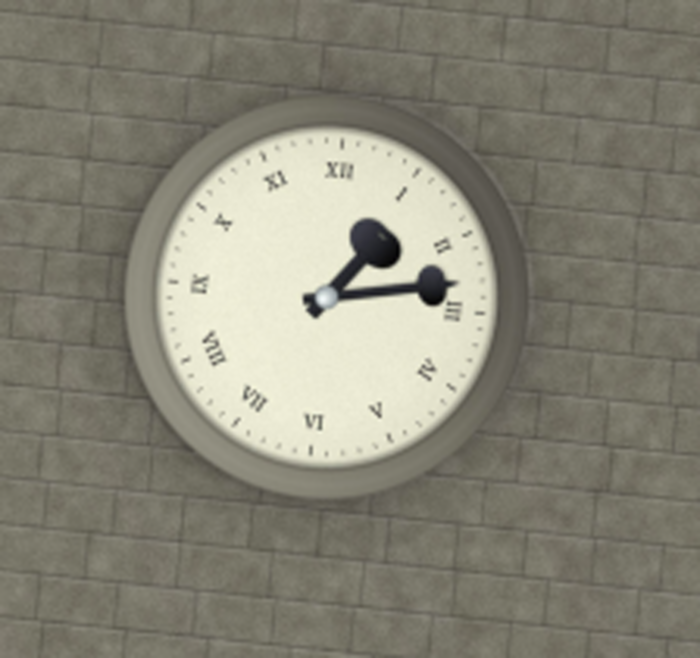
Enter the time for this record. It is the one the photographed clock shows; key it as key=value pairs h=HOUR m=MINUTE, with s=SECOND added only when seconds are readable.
h=1 m=13
